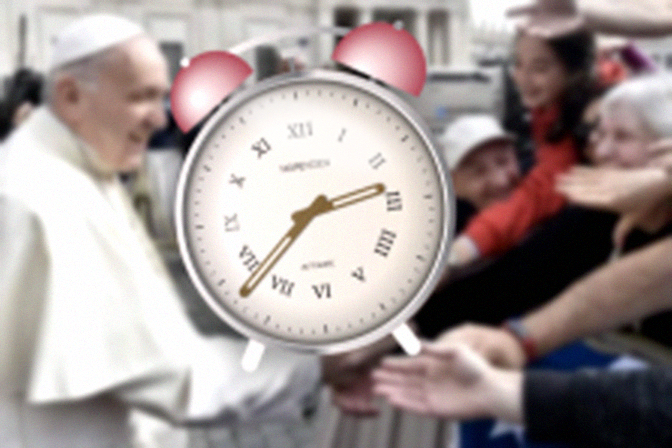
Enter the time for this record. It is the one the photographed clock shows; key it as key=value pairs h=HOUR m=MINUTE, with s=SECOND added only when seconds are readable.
h=2 m=38
